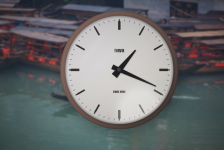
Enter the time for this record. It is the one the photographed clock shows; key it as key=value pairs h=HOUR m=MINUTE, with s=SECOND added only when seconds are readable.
h=1 m=19
